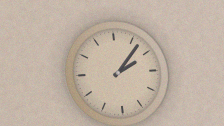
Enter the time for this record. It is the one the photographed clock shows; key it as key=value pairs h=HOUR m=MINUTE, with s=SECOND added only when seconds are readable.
h=2 m=7
